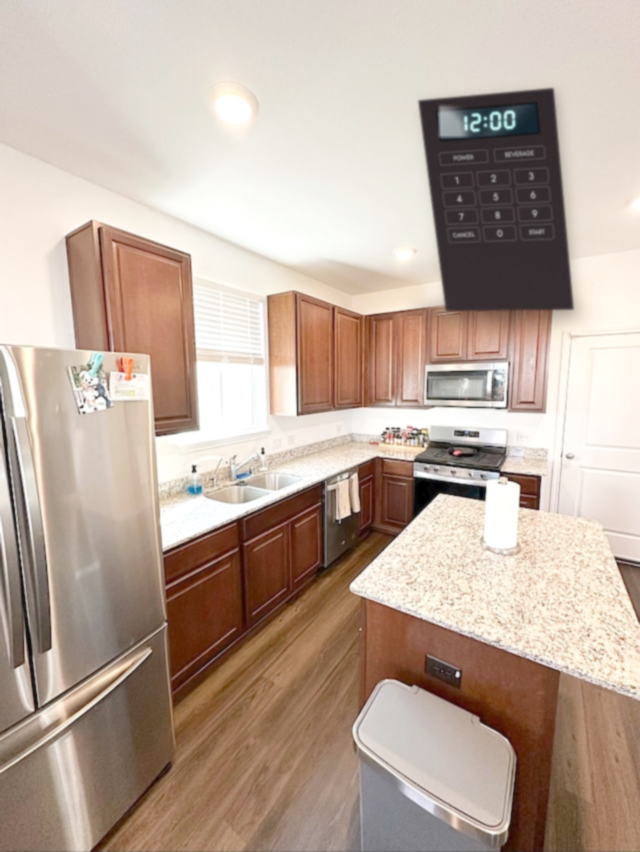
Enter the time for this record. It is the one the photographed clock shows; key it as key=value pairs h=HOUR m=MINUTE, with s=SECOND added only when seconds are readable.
h=12 m=0
